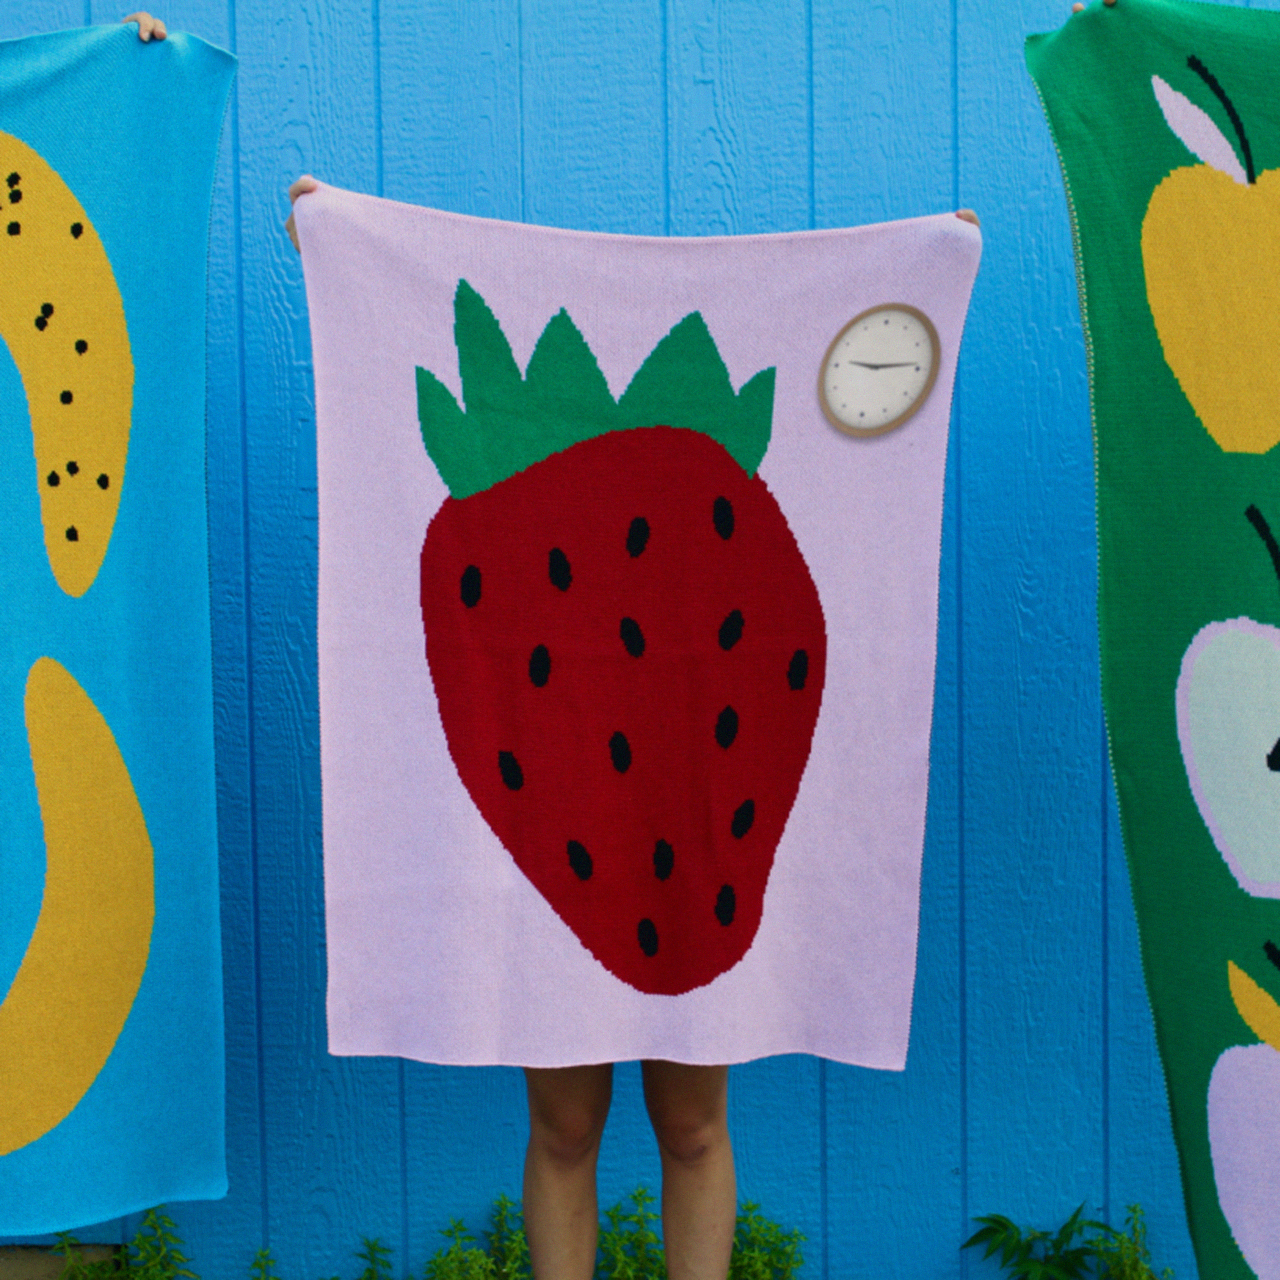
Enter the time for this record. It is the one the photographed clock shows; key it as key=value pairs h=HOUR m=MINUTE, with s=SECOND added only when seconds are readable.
h=9 m=14
